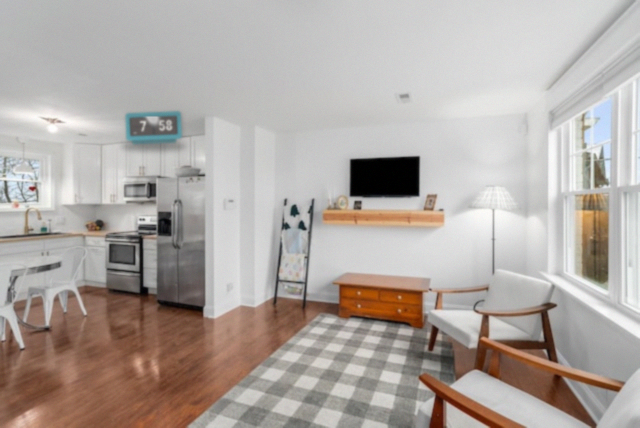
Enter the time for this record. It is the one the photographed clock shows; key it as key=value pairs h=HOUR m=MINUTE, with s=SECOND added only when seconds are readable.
h=7 m=58
